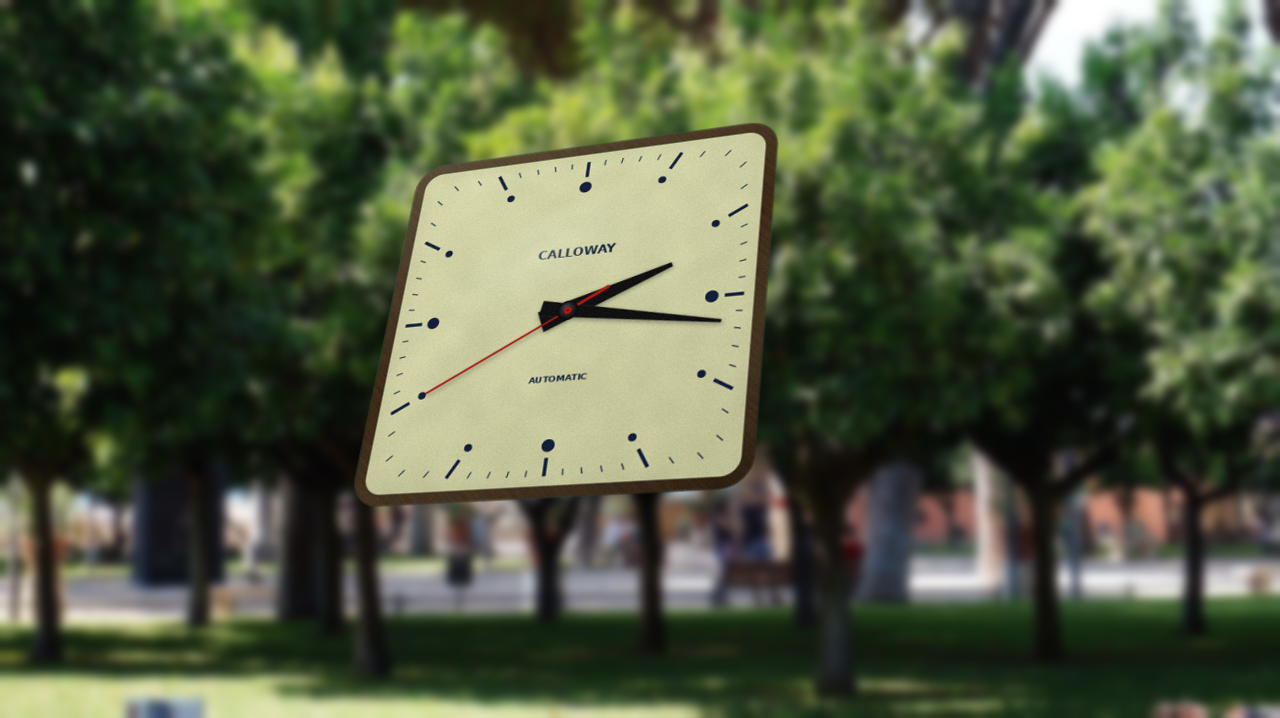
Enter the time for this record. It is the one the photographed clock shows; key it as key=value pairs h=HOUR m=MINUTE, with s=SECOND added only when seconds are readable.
h=2 m=16 s=40
